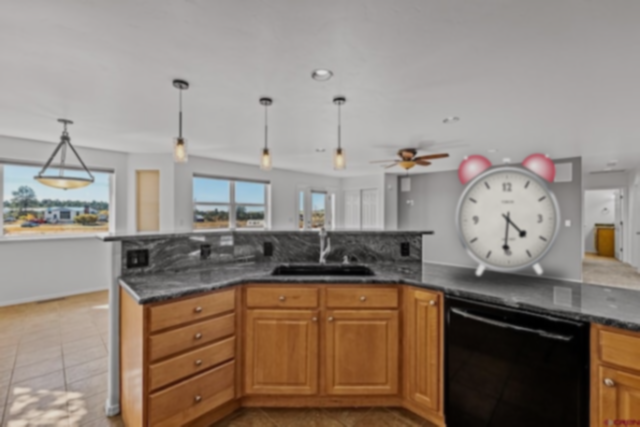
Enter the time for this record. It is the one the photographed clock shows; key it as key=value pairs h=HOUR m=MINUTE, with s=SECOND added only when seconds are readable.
h=4 m=31
